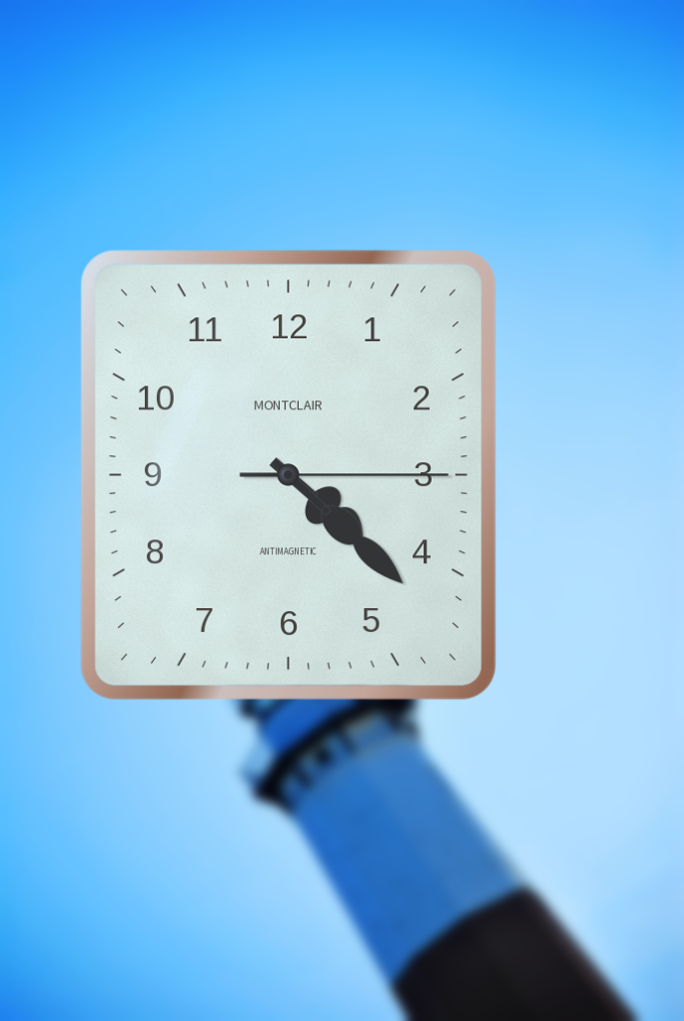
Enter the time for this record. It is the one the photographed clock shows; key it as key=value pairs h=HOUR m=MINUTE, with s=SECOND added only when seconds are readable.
h=4 m=22 s=15
